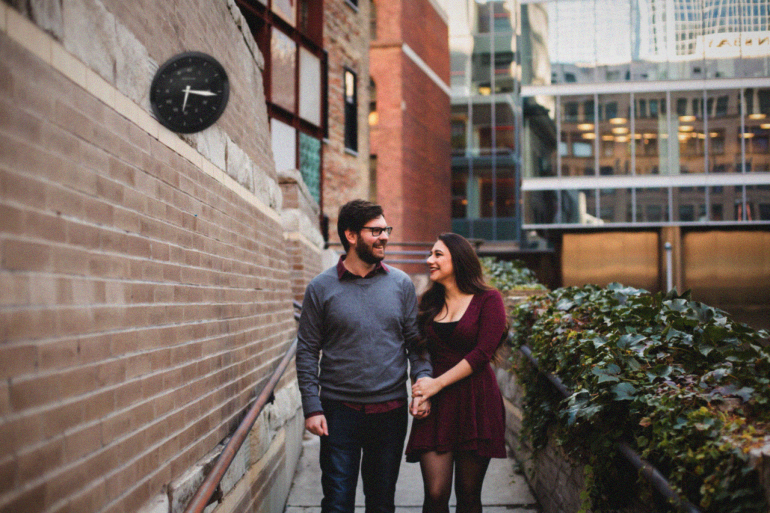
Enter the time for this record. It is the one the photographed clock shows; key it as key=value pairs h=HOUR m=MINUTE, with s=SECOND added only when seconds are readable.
h=6 m=16
